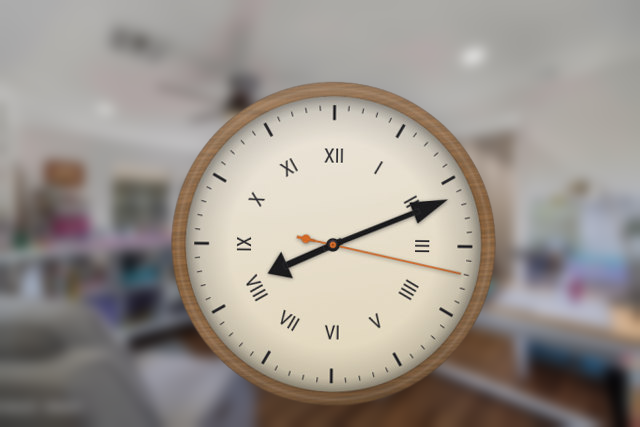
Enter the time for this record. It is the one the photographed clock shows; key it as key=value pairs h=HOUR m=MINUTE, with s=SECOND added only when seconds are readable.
h=8 m=11 s=17
